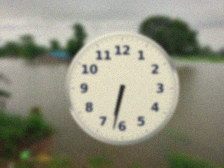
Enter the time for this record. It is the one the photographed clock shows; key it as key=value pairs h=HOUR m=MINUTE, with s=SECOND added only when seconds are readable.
h=6 m=32
